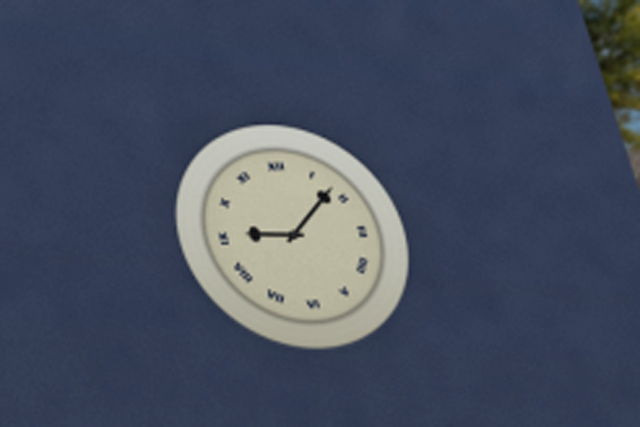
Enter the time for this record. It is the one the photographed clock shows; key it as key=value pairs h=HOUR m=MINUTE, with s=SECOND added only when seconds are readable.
h=9 m=8
